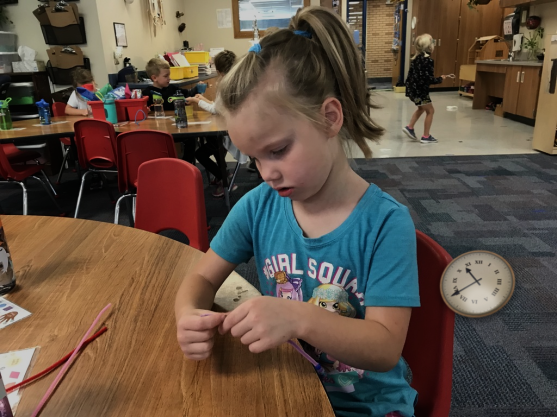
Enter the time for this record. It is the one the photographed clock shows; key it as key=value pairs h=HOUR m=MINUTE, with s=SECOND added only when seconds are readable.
h=10 m=39
